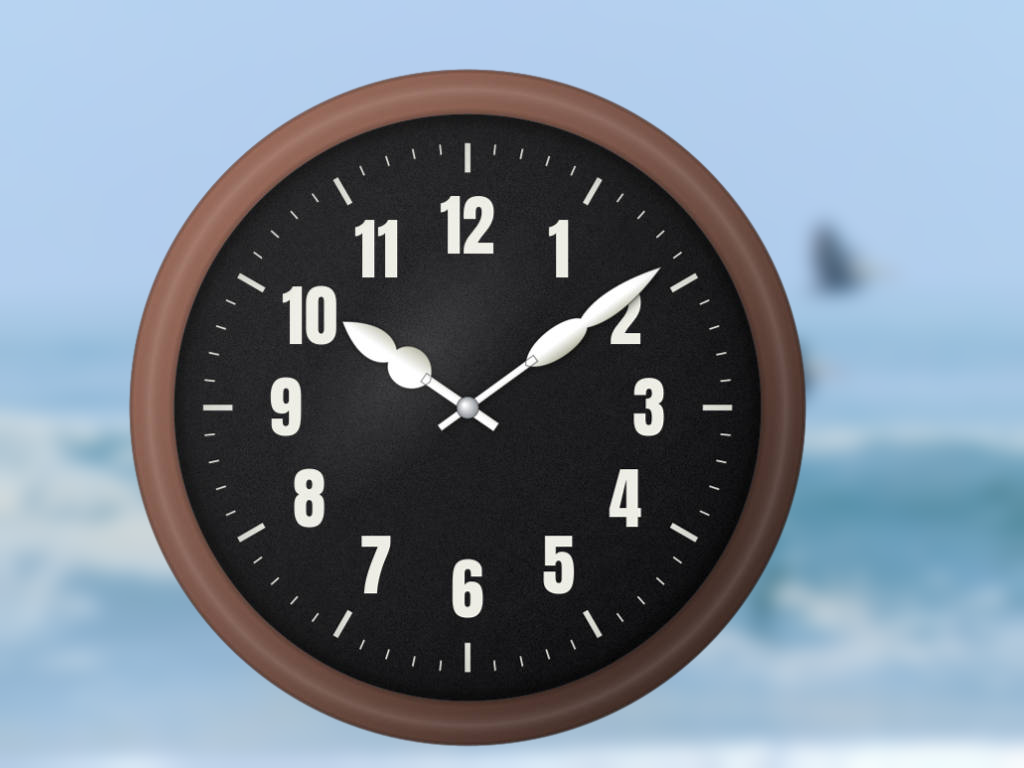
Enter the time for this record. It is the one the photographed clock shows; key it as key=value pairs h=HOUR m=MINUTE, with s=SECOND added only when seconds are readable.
h=10 m=9
